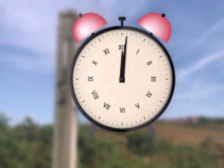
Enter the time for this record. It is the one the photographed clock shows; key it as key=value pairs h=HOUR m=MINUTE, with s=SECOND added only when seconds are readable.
h=12 m=1
